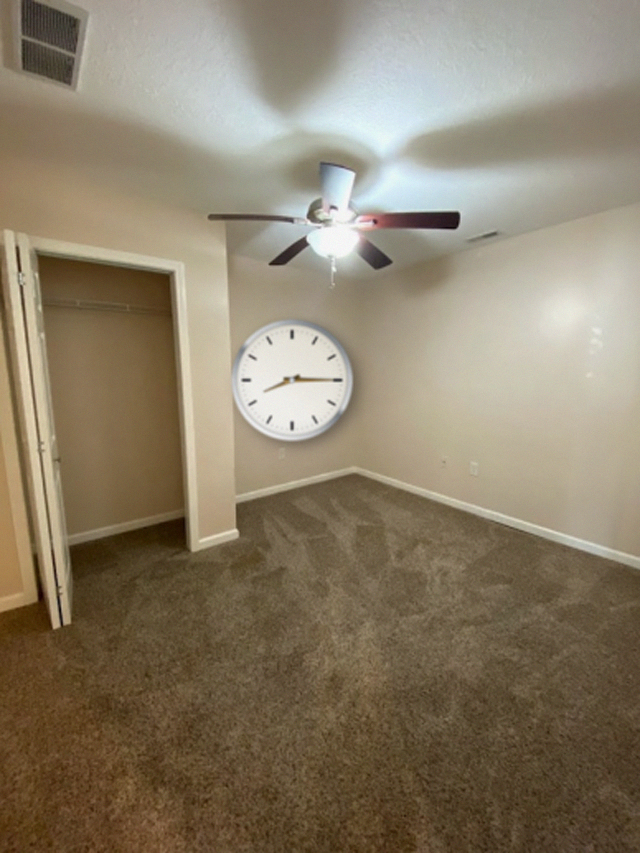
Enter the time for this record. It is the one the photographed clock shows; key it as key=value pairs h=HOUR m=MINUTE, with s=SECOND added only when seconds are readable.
h=8 m=15
